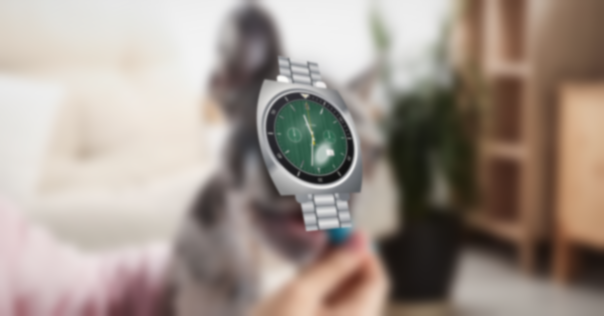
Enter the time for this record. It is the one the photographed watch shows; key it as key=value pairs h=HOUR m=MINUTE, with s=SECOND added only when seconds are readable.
h=11 m=32
